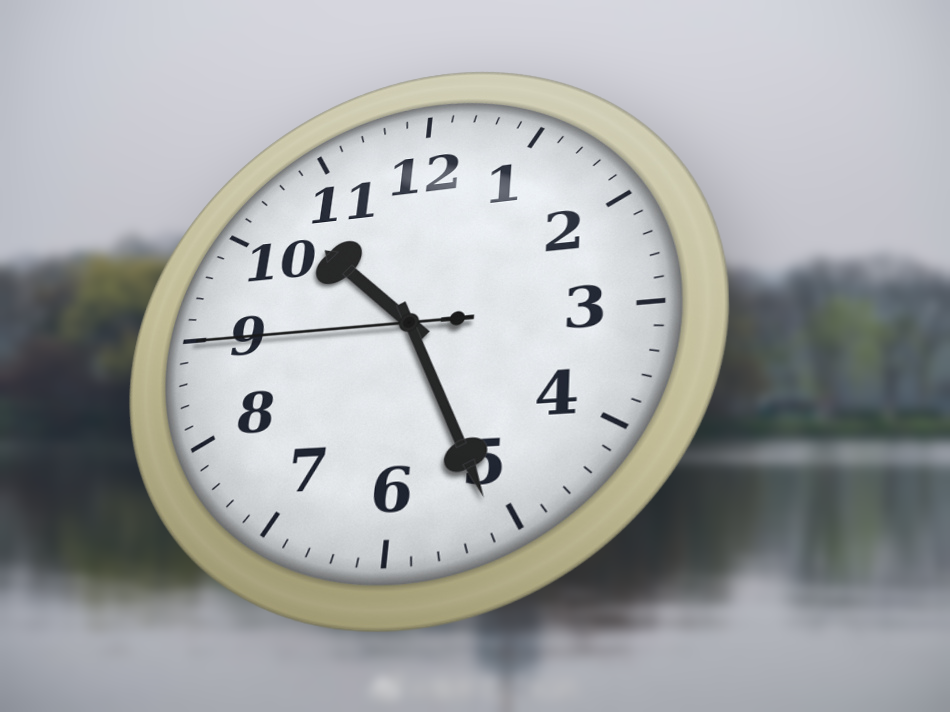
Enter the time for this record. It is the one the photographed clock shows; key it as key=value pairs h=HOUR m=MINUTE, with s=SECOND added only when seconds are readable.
h=10 m=25 s=45
